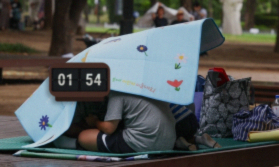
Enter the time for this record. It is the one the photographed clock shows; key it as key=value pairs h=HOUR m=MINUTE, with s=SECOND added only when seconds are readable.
h=1 m=54
